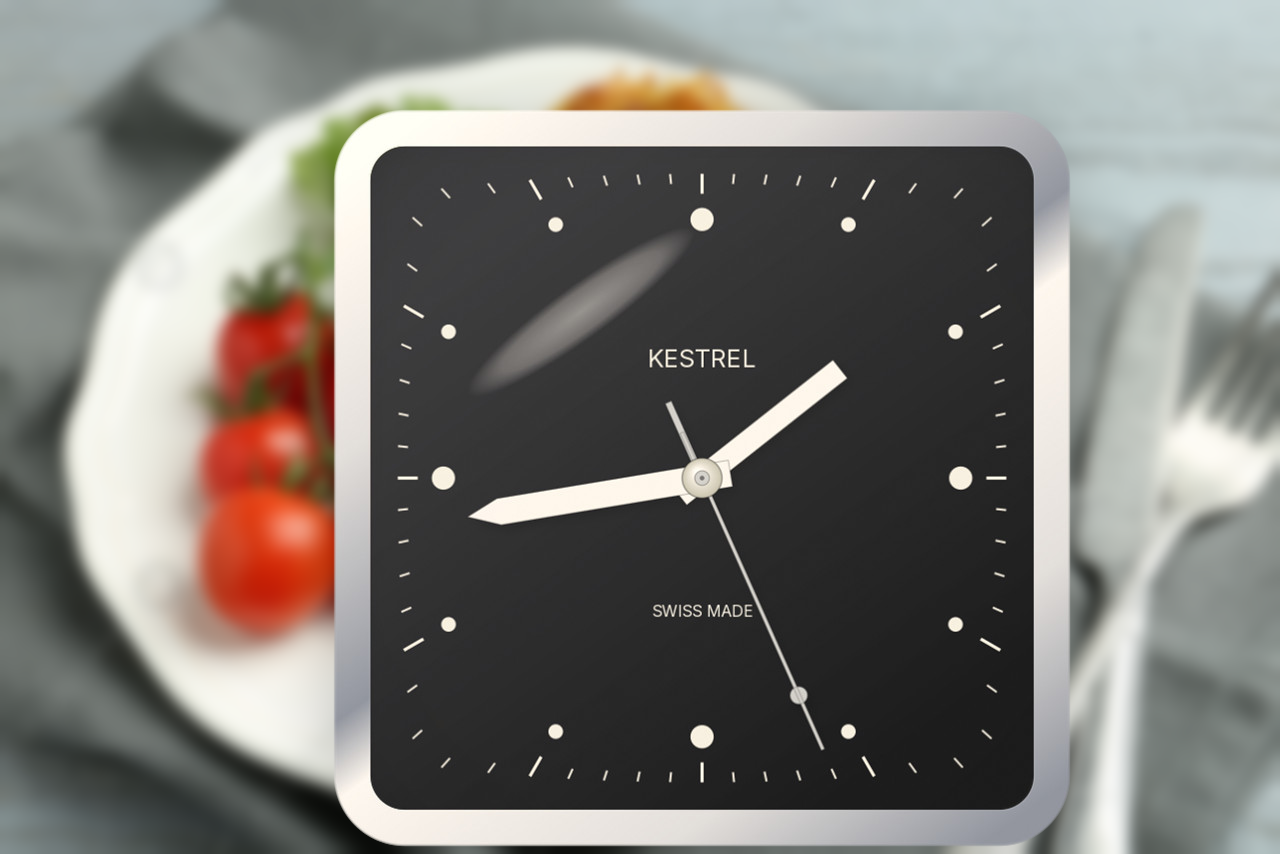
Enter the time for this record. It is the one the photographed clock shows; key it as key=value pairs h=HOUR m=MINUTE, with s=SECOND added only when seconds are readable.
h=1 m=43 s=26
